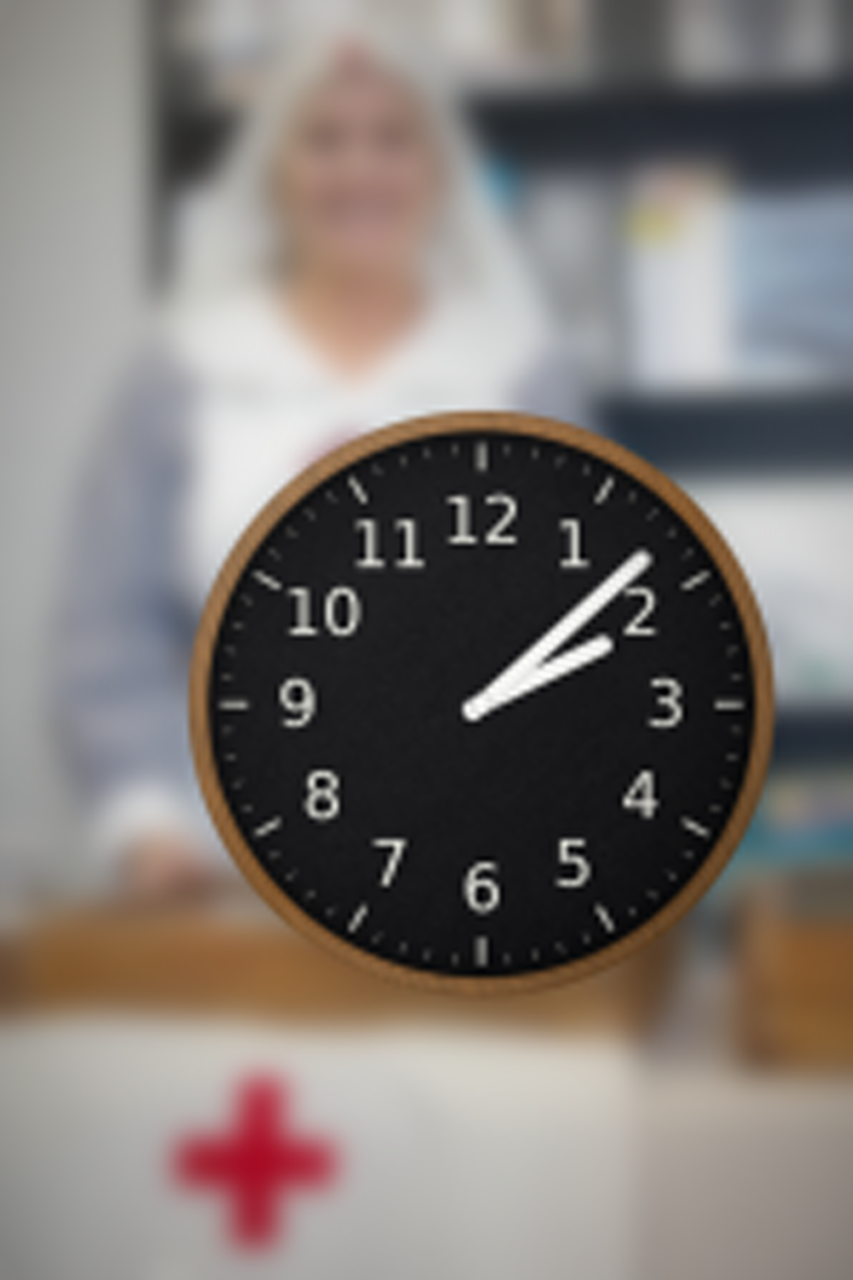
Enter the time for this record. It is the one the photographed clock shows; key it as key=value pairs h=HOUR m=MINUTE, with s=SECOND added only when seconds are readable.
h=2 m=8
